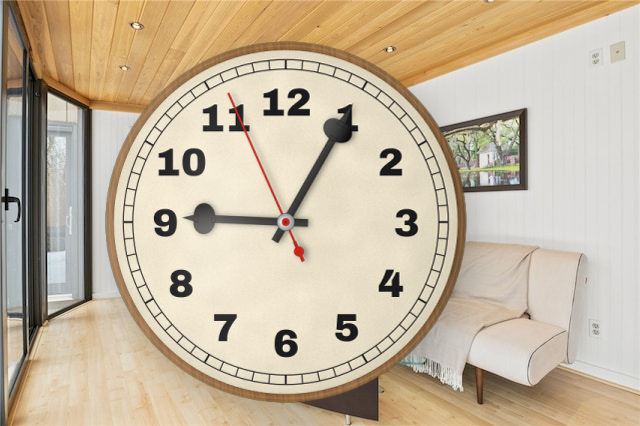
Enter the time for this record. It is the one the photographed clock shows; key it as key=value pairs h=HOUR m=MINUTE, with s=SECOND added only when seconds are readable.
h=9 m=4 s=56
